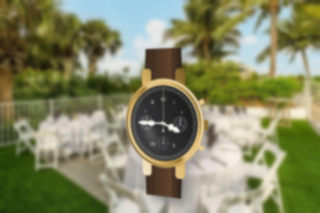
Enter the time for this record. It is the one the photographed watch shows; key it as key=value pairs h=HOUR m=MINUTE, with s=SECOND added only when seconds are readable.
h=3 m=45
